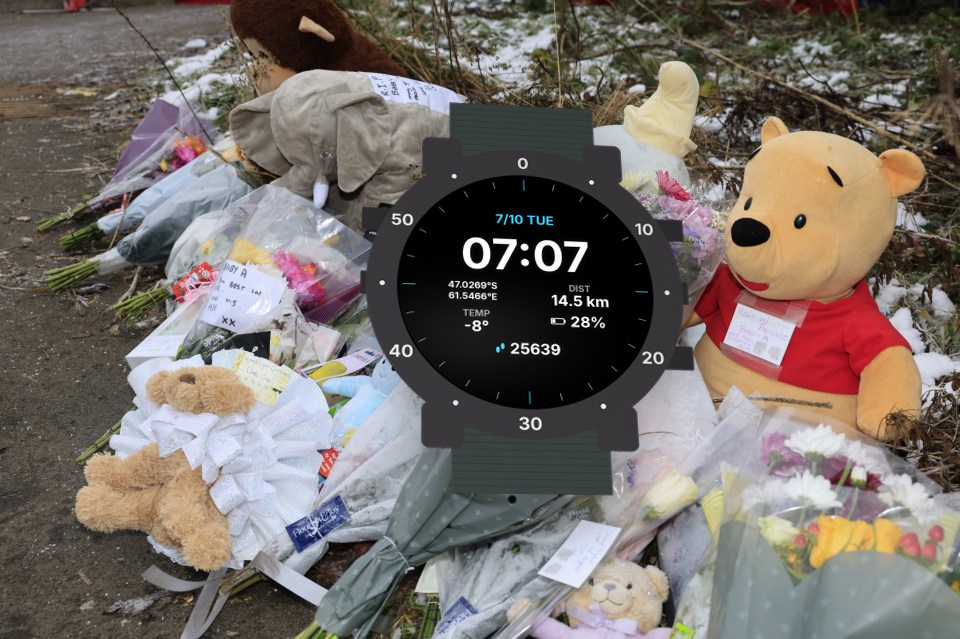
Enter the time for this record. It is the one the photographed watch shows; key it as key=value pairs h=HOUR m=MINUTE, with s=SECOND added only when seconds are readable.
h=7 m=7
